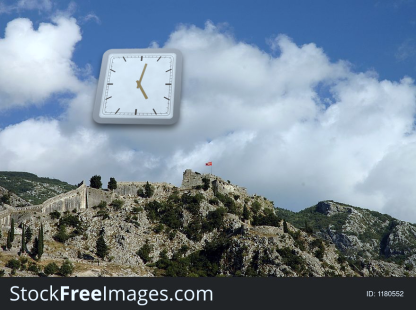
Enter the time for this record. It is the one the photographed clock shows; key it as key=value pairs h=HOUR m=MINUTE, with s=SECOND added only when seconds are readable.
h=5 m=2
